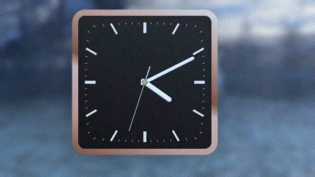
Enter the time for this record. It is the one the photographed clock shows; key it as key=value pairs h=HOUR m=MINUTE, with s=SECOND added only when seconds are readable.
h=4 m=10 s=33
